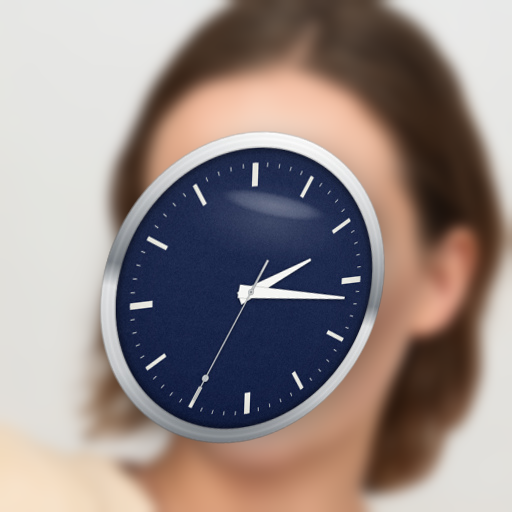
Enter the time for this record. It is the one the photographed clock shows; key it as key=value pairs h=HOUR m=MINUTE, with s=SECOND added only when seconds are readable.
h=2 m=16 s=35
